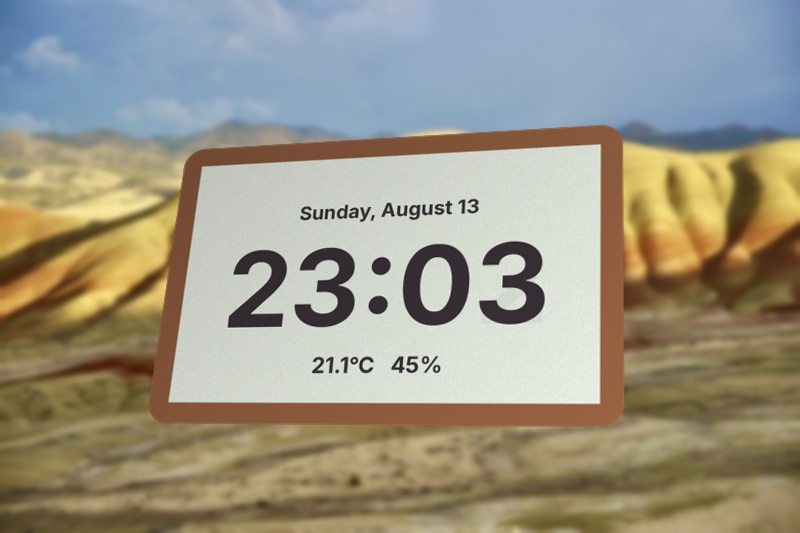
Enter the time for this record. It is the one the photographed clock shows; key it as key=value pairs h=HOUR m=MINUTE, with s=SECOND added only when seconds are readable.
h=23 m=3
